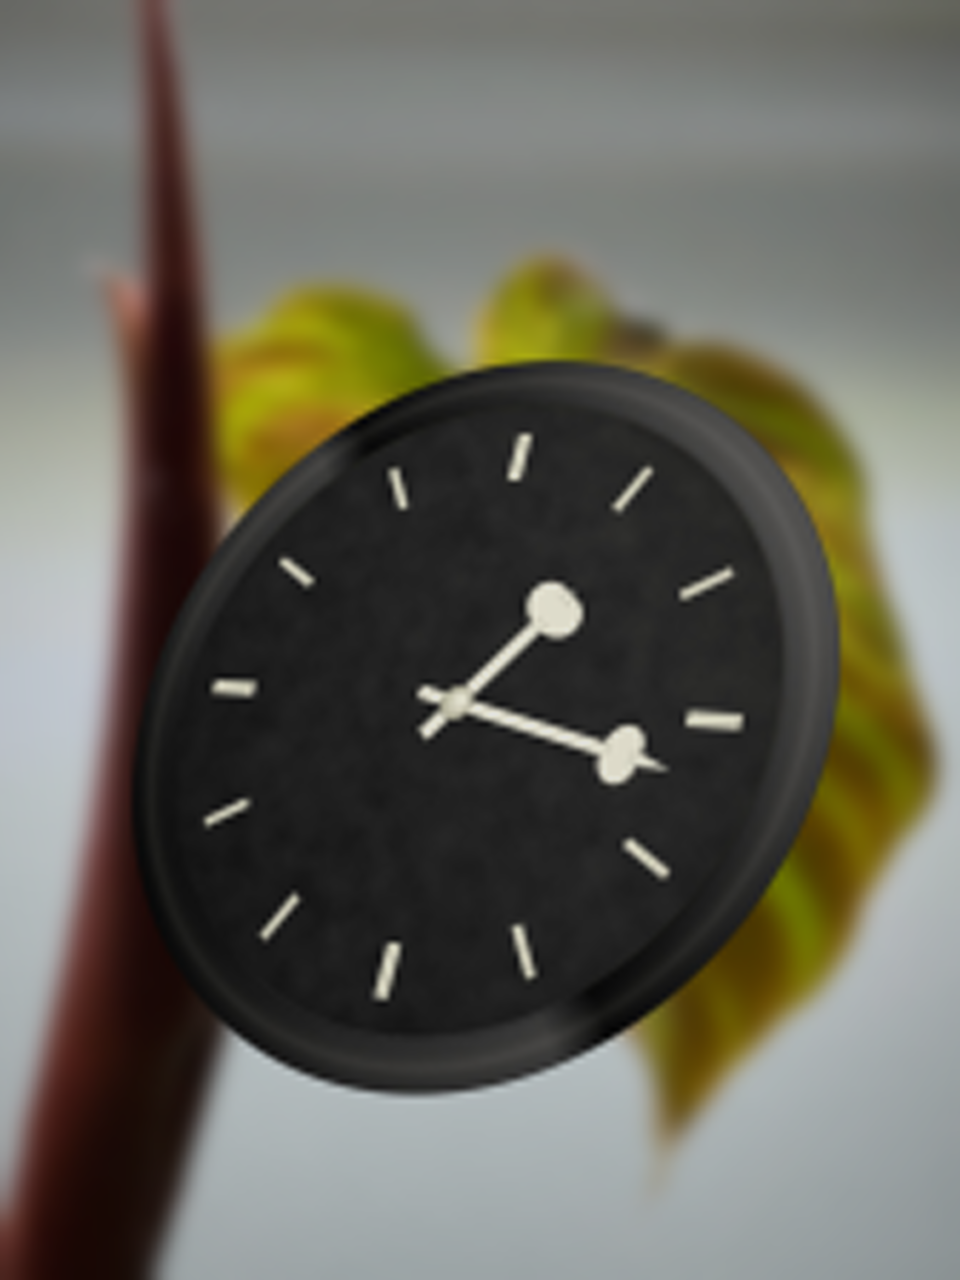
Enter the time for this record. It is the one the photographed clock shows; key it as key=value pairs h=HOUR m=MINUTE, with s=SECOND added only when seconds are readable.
h=1 m=17
